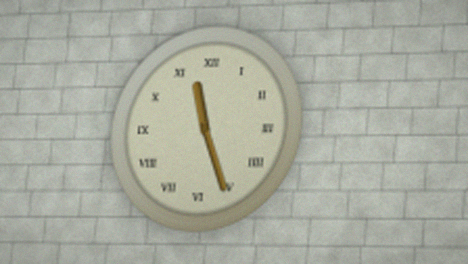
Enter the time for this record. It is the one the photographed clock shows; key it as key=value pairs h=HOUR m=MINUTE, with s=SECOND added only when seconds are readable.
h=11 m=26
